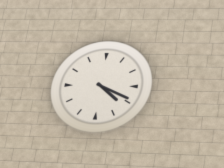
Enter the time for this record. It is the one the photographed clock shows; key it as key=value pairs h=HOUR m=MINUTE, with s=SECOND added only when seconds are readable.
h=4 m=19
